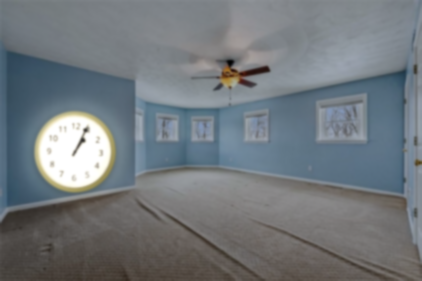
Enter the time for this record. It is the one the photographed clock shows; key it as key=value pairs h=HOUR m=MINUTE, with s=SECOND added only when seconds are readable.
h=1 m=4
